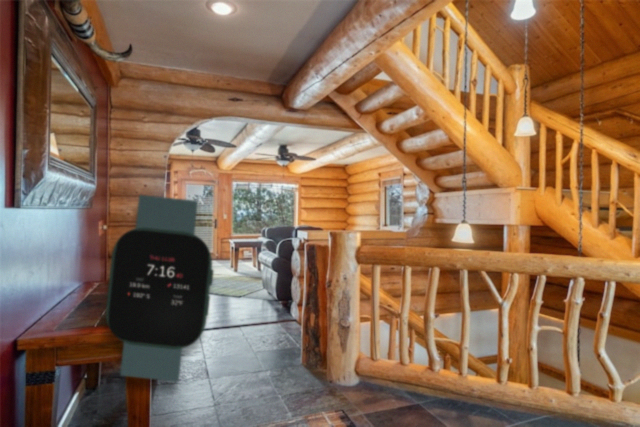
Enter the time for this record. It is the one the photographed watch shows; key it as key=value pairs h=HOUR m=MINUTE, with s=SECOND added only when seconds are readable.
h=7 m=16
